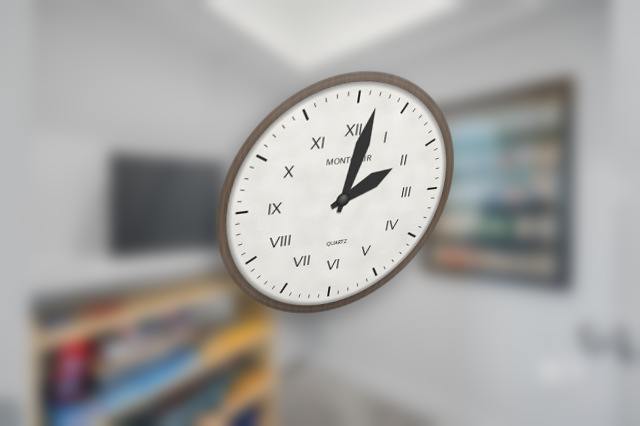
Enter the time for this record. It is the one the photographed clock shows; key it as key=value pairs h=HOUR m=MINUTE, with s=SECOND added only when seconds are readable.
h=2 m=2
